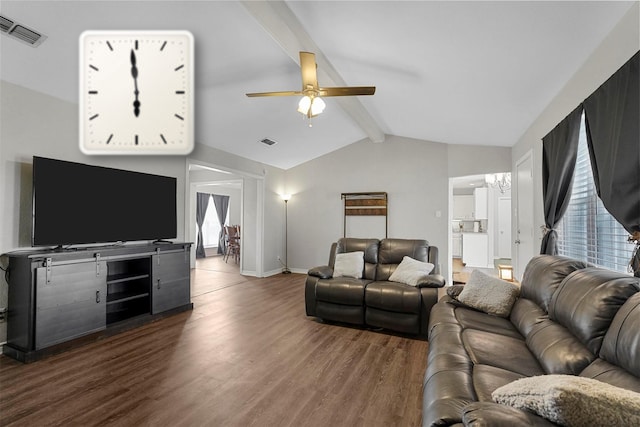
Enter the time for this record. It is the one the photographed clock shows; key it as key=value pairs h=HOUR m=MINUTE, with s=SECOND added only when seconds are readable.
h=5 m=59
